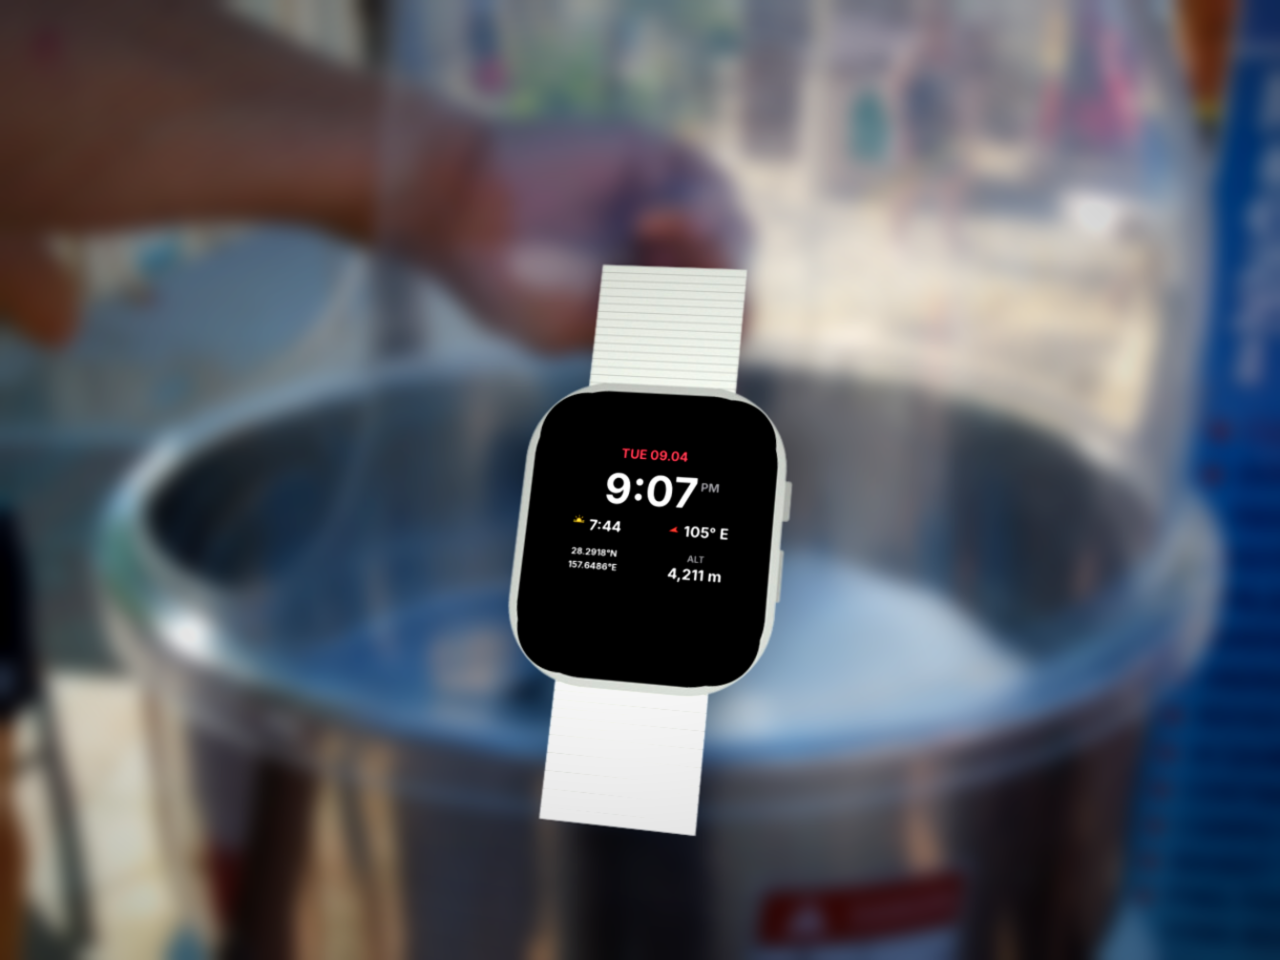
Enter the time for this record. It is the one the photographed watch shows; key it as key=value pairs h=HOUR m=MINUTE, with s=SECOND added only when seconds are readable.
h=9 m=7
